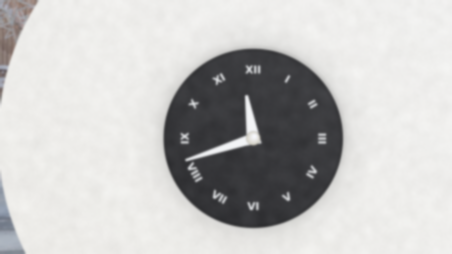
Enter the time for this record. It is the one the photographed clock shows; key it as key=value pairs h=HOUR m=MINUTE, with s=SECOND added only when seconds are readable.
h=11 m=42
